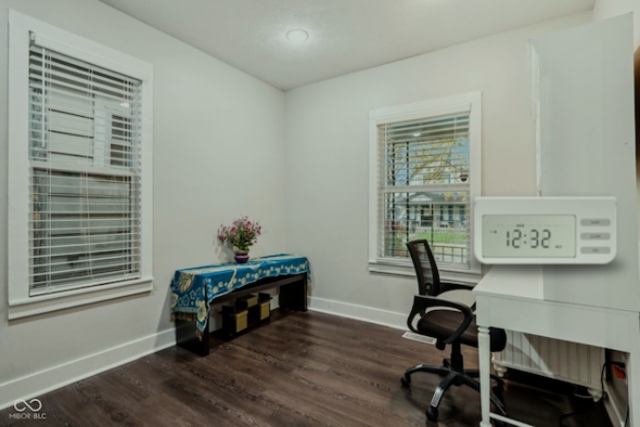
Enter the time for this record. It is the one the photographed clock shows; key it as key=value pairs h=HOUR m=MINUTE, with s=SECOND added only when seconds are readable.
h=12 m=32
